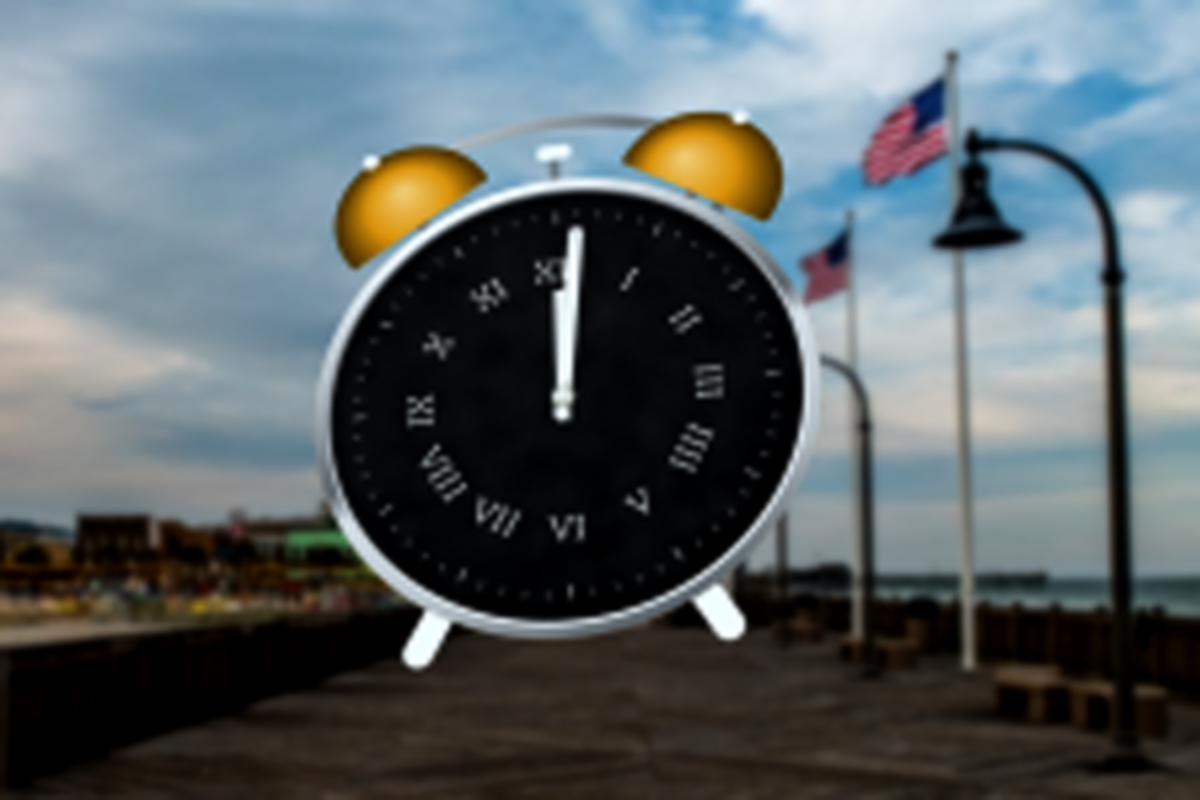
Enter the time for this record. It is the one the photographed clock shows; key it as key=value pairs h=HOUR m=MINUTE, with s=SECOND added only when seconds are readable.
h=12 m=1
